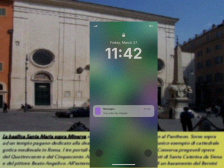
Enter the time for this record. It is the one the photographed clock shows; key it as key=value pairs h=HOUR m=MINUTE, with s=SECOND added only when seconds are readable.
h=11 m=42
